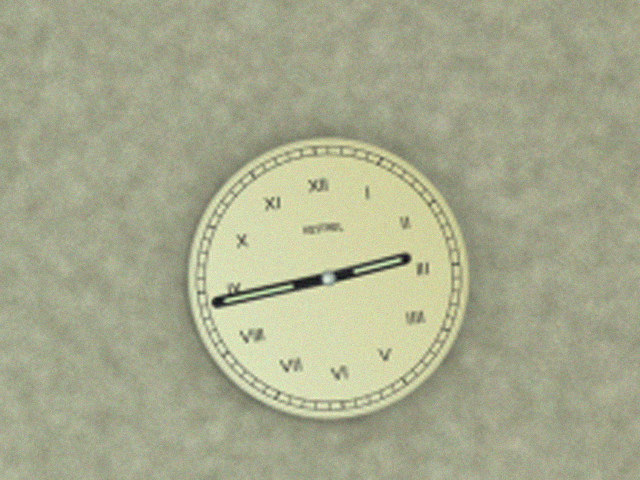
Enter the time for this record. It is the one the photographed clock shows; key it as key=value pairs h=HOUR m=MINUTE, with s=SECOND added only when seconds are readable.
h=2 m=44
